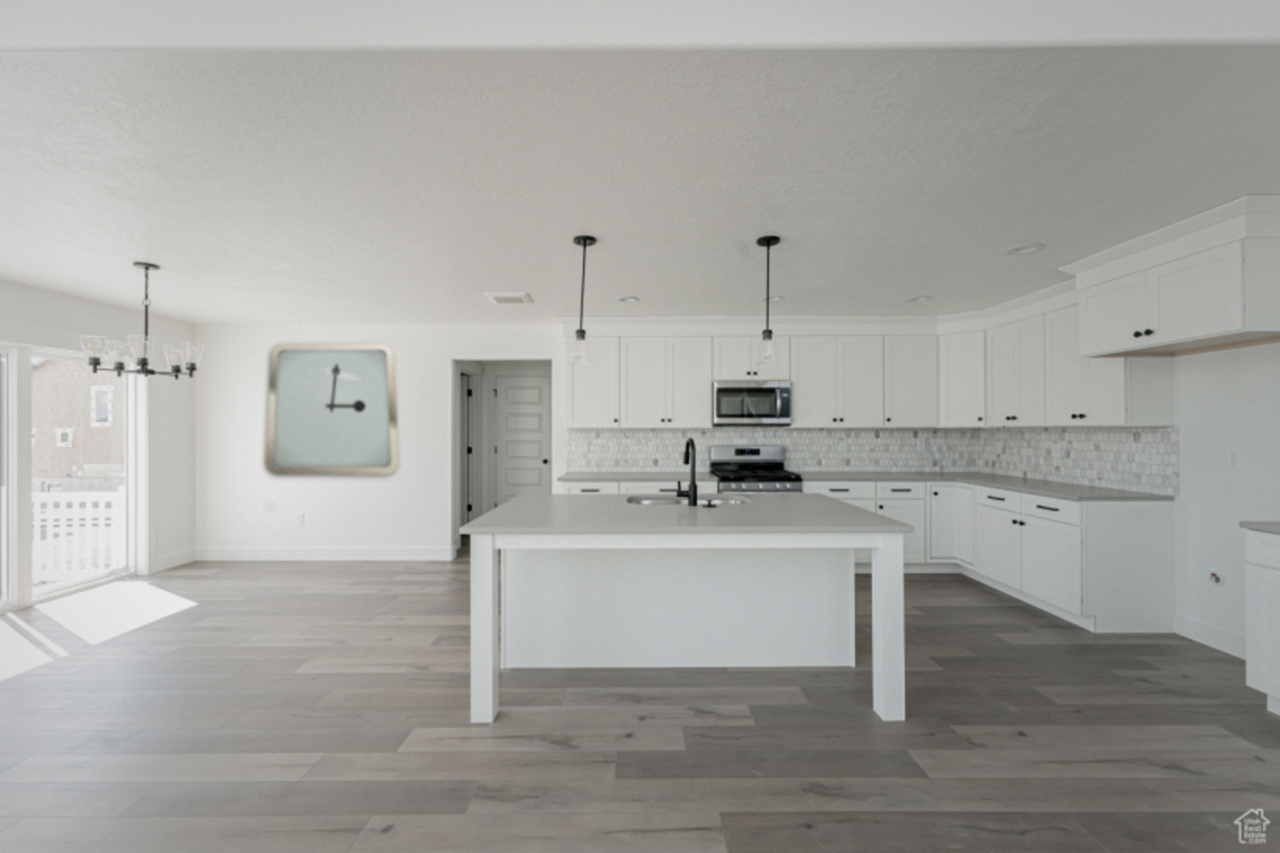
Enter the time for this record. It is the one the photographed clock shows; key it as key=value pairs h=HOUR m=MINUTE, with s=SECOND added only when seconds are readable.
h=3 m=1
